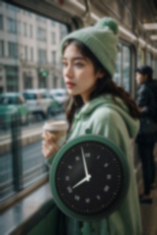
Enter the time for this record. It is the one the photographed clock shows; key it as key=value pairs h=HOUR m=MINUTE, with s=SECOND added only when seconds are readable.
h=7 m=58
